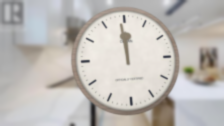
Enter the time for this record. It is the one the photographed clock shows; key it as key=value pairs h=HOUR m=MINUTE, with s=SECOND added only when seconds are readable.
h=11 m=59
